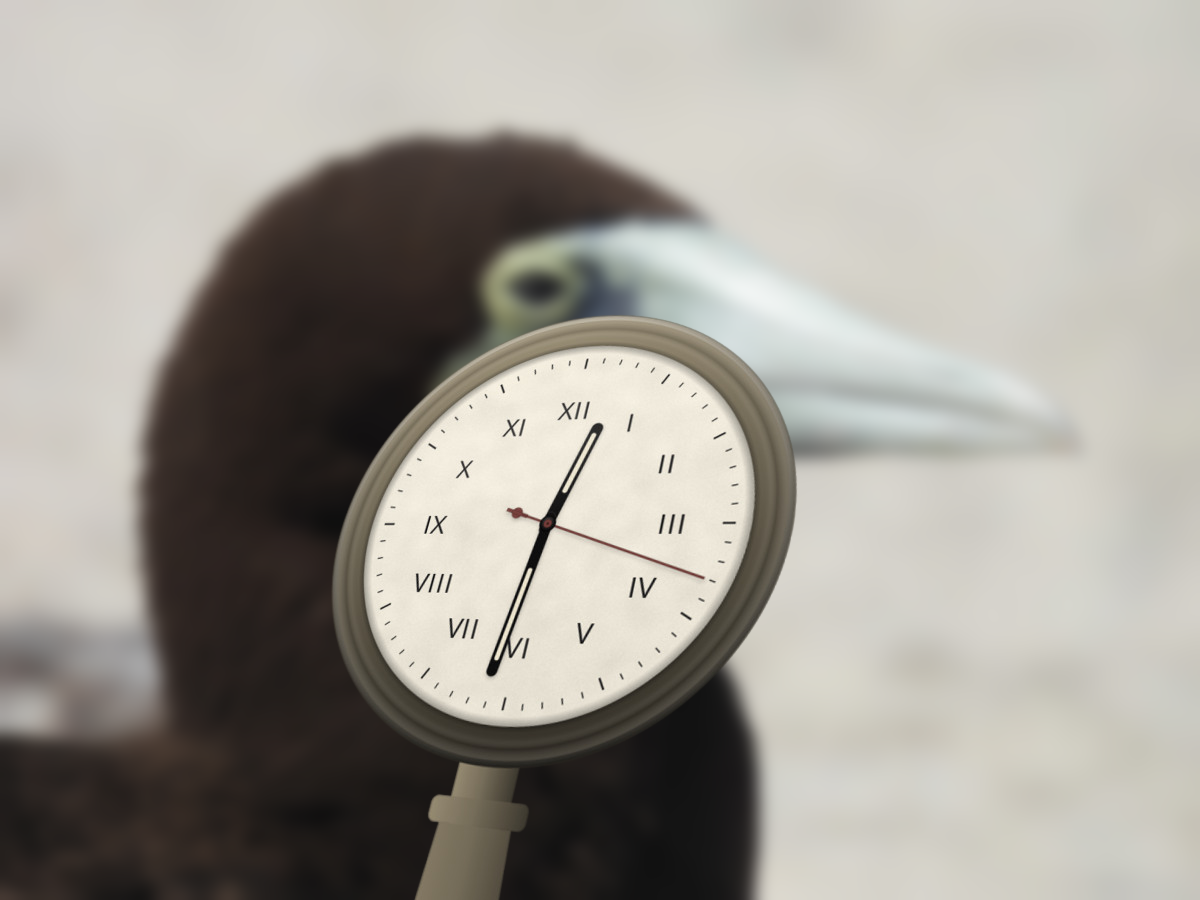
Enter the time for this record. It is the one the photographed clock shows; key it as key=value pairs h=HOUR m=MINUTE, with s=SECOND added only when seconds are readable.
h=12 m=31 s=18
